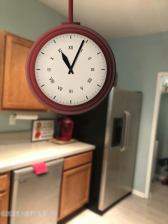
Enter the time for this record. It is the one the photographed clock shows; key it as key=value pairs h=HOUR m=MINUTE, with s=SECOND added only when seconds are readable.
h=11 m=4
